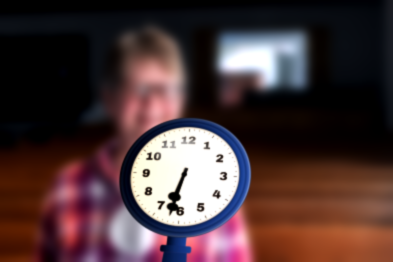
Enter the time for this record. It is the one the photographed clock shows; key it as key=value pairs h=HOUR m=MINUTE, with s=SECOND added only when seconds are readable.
h=6 m=32
